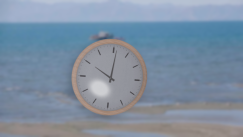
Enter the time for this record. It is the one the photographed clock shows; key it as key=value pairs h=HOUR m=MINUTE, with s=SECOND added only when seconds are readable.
h=10 m=1
